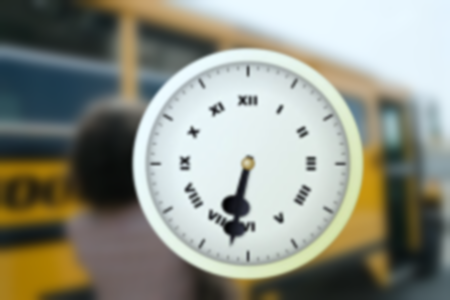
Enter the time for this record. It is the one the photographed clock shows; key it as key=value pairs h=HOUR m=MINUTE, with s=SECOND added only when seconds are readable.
h=6 m=32
